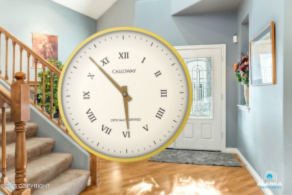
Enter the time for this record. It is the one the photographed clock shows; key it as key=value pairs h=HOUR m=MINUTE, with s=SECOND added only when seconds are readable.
h=5 m=53
